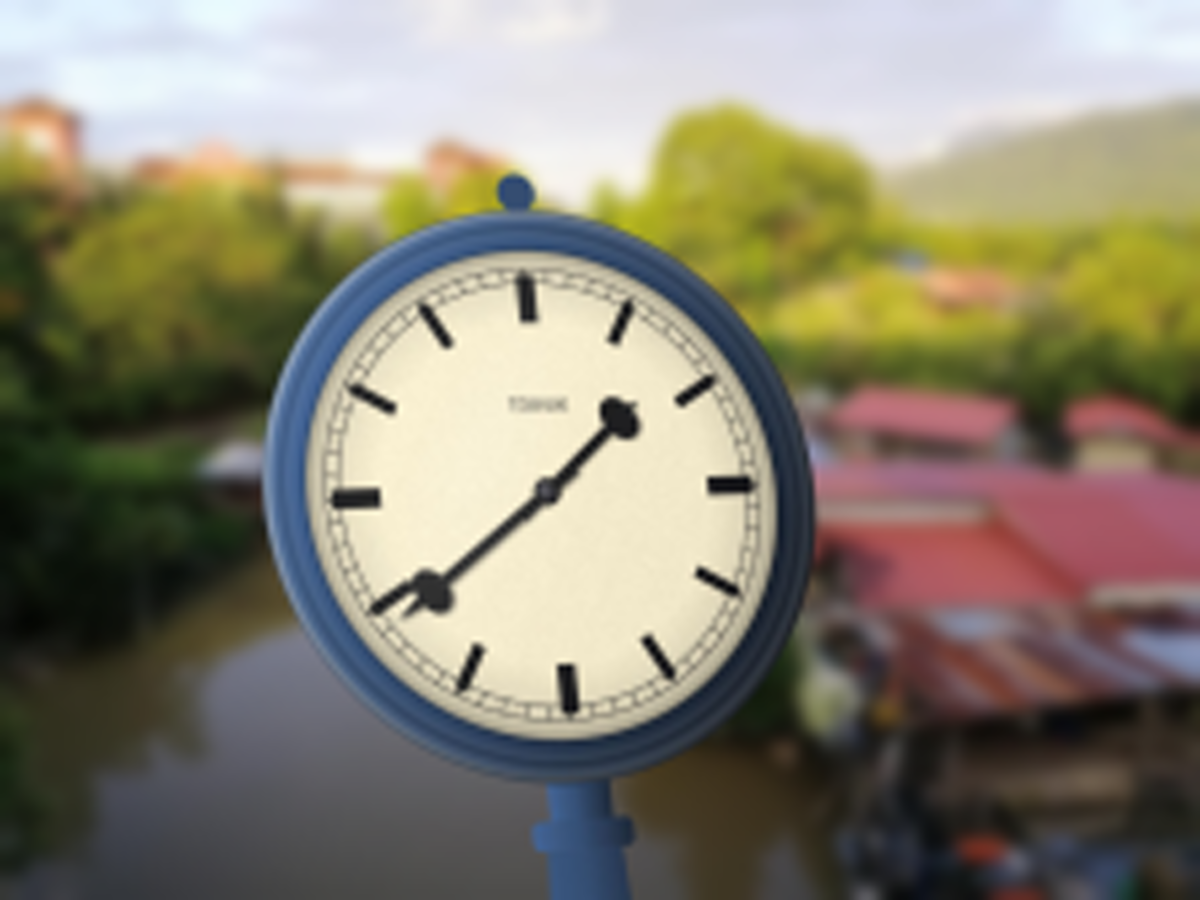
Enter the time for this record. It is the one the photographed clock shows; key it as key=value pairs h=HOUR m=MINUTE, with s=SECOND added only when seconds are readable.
h=1 m=39
